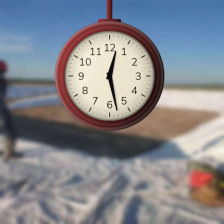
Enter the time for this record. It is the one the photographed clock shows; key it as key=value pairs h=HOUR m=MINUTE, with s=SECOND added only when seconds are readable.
h=12 m=28
